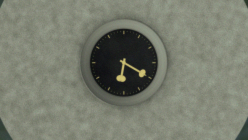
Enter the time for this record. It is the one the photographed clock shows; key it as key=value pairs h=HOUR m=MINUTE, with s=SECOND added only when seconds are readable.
h=6 m=20
